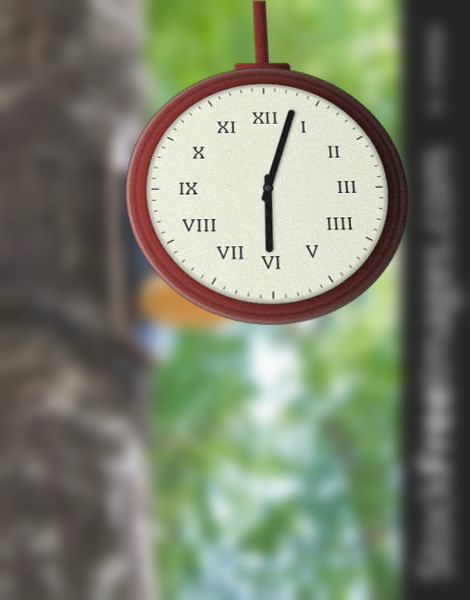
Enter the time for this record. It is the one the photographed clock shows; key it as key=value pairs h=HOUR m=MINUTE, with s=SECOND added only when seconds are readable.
h=6 m=3
